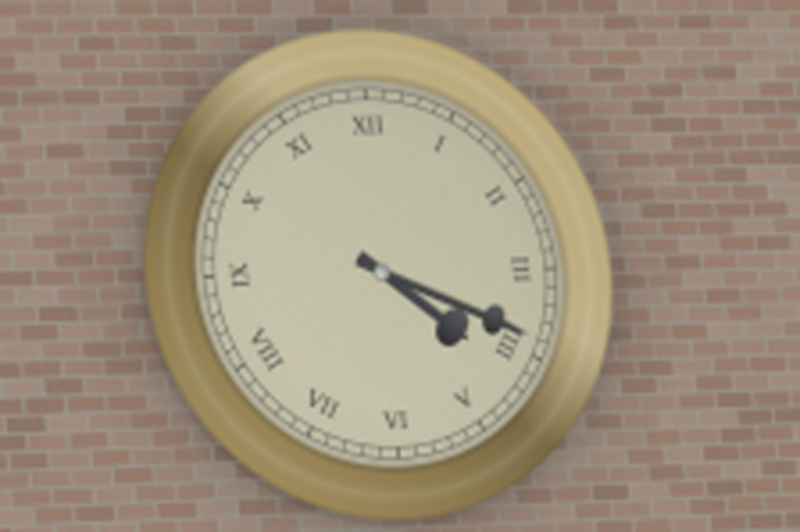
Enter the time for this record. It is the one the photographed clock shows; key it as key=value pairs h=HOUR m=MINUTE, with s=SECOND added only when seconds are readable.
h=4 m=19
